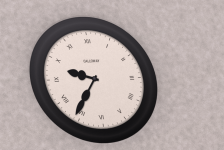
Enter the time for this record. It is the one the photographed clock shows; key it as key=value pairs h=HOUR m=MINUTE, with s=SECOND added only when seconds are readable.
h=9 m=36
